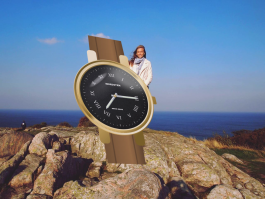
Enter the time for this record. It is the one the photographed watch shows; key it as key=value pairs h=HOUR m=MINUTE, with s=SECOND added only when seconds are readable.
h=7 m=15
